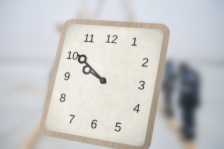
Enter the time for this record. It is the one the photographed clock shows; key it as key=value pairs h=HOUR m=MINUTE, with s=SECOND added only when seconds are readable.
h=9 m=51
